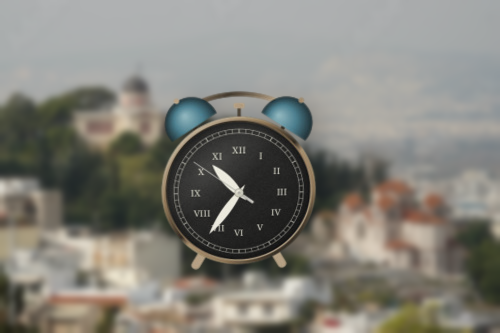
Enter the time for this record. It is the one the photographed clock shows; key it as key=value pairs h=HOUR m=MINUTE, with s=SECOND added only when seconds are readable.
h=10 m=35 s=51
